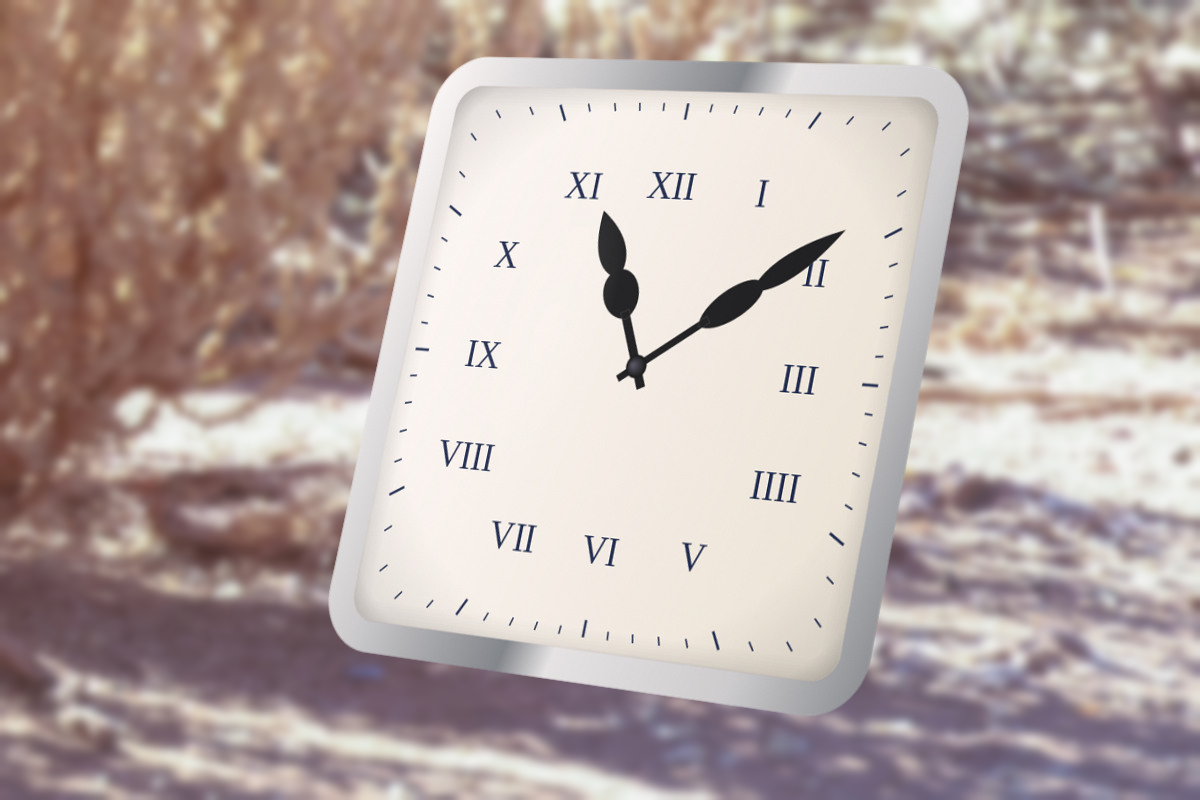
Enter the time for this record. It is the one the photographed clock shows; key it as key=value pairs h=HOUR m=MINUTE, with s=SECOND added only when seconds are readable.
h=11 m=9
